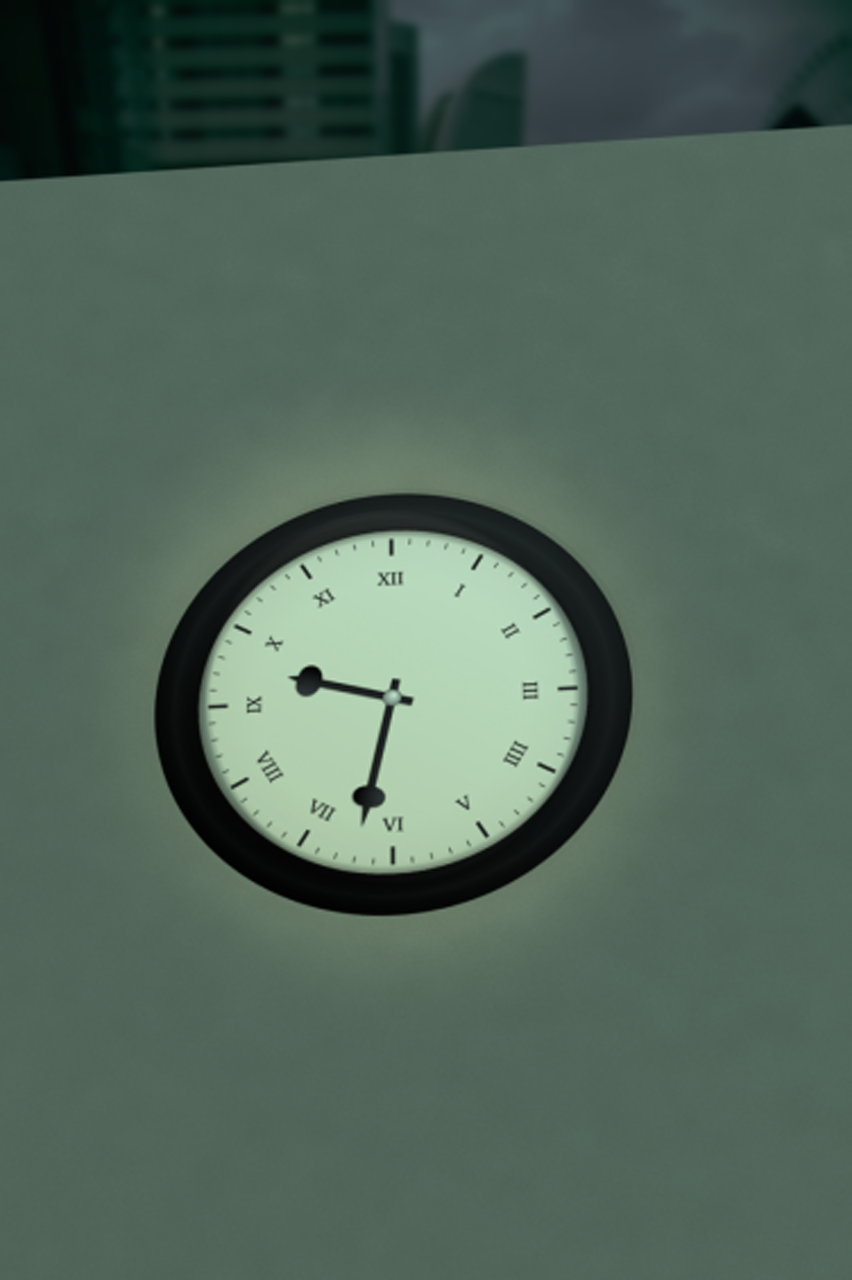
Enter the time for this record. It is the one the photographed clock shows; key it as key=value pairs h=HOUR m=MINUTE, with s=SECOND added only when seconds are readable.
h=9 m=32
